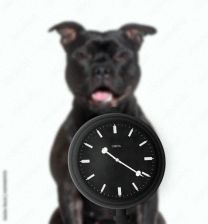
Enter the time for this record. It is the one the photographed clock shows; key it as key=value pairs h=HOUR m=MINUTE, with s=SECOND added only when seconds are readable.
h=10 m=21
